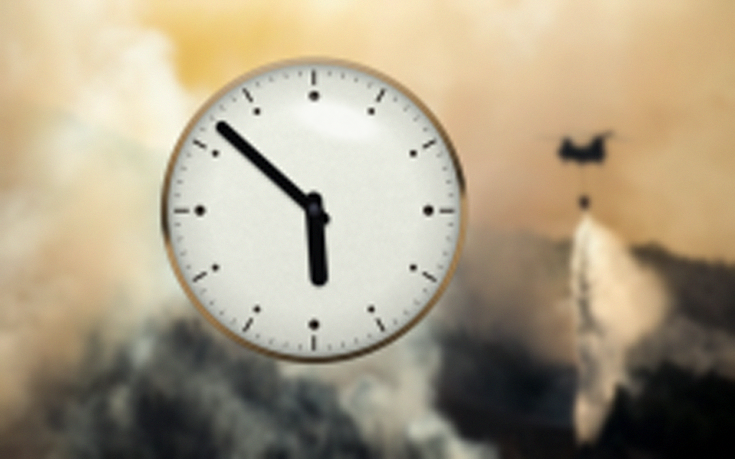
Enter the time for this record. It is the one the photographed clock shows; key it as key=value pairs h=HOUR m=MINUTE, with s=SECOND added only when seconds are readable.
h=5 m=52
